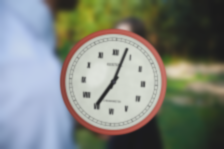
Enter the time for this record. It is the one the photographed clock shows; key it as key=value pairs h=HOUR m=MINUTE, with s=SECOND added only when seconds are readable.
h=7 m=3
